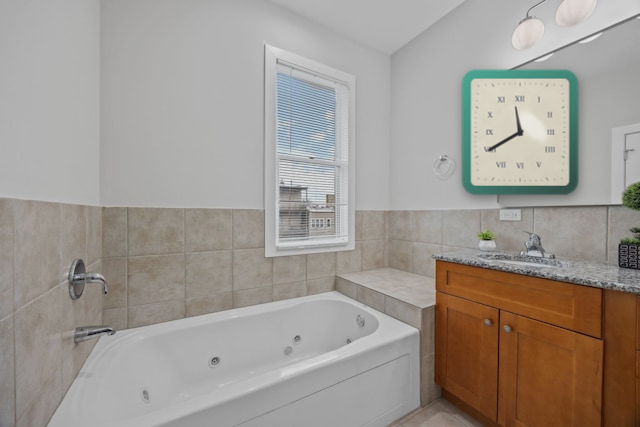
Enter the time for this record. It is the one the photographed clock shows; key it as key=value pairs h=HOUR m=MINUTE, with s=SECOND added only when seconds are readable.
h=11 m=40
